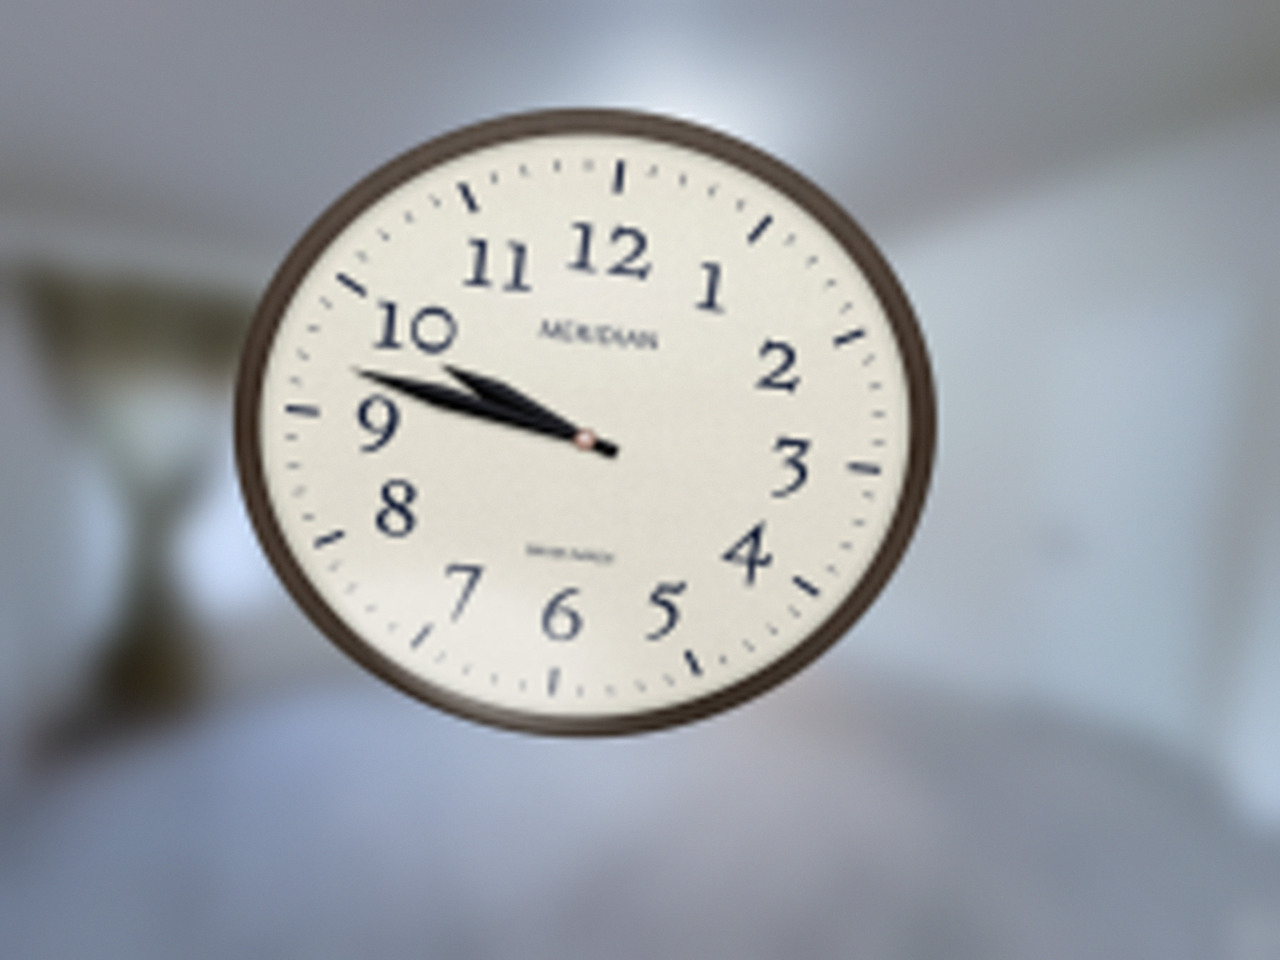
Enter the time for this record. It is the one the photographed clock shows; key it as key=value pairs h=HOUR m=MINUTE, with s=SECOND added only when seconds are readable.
h=9 m=47
